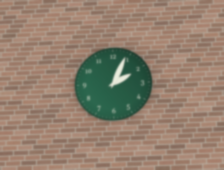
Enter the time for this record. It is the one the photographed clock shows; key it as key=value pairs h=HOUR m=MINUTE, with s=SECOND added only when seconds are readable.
h=2 m=4
